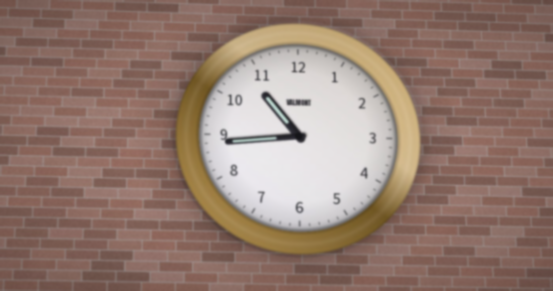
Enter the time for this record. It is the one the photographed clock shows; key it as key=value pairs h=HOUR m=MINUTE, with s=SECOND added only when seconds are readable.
h=10 m=44
